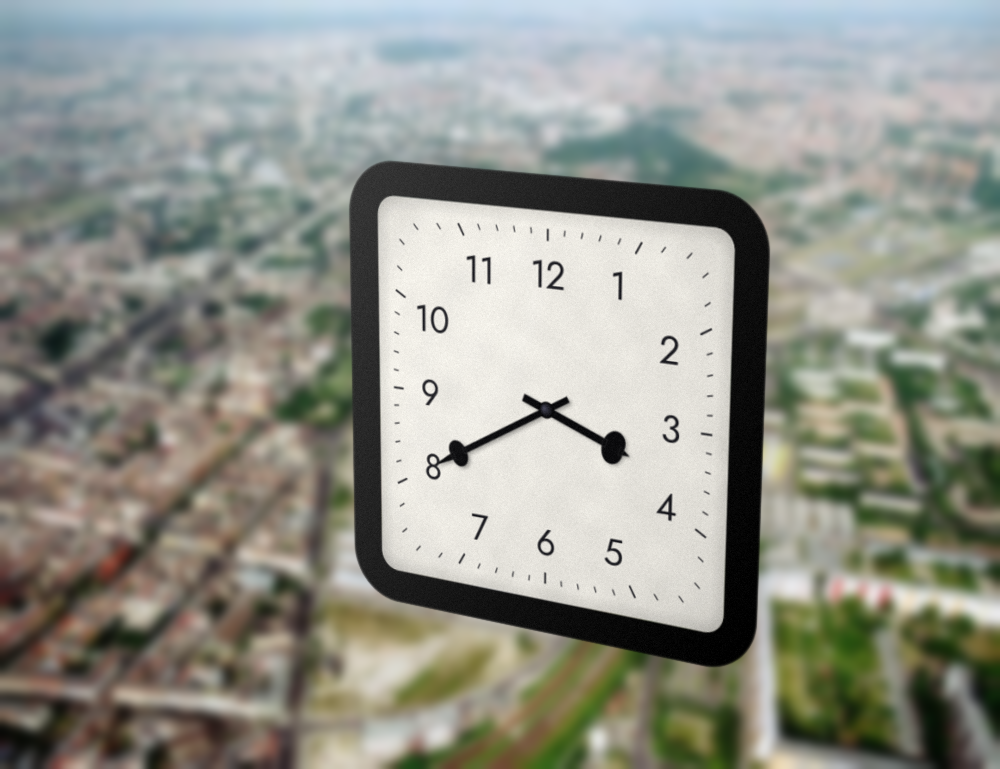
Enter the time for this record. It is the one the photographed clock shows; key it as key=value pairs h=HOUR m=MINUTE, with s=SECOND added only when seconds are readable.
h=3 m=40
